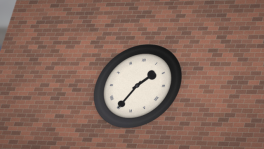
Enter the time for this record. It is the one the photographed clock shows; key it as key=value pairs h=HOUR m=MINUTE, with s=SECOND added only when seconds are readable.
h=1 m=35
